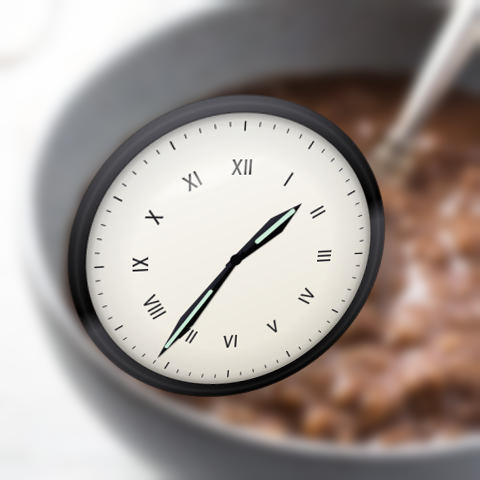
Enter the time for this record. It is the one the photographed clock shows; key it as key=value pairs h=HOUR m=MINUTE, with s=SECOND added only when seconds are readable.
h=1 m=36
